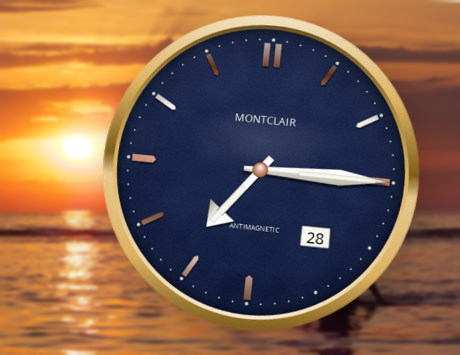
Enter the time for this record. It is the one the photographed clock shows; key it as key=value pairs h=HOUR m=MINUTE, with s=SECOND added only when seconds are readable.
h=7 m=15
